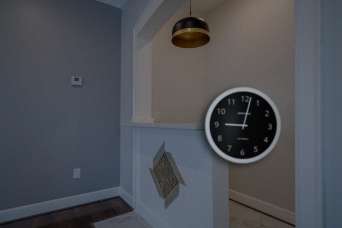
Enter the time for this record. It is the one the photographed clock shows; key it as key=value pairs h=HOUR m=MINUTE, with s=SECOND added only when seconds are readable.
h=9 m=2
